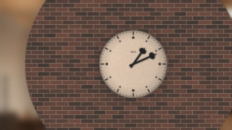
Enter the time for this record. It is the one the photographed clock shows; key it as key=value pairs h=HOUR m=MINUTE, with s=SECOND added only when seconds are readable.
h=1 m=11
